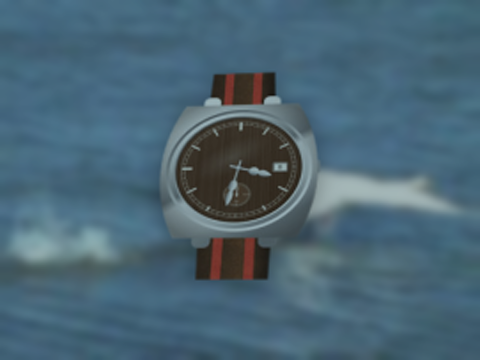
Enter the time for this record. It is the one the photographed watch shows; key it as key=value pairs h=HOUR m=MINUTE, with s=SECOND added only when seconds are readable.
h=3 m=32
